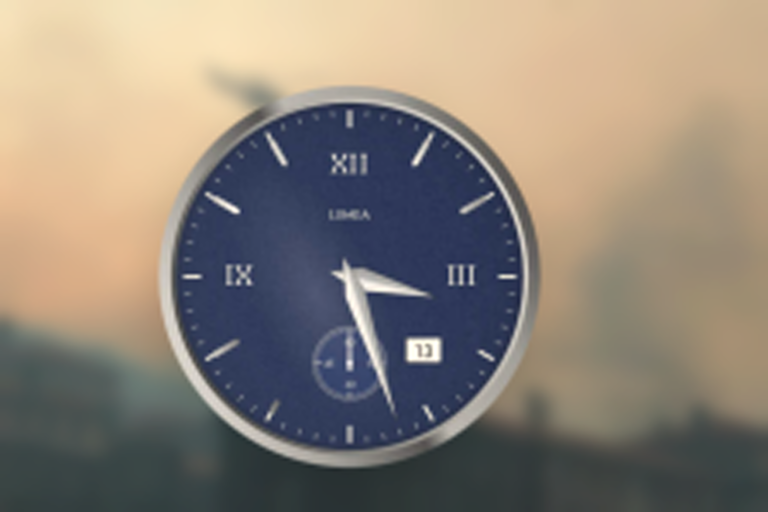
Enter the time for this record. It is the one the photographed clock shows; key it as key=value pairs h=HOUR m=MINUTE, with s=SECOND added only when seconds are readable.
h=3 m=27
